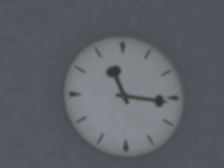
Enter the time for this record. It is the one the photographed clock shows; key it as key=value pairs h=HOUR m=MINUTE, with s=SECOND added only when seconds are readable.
h=11 m=16
